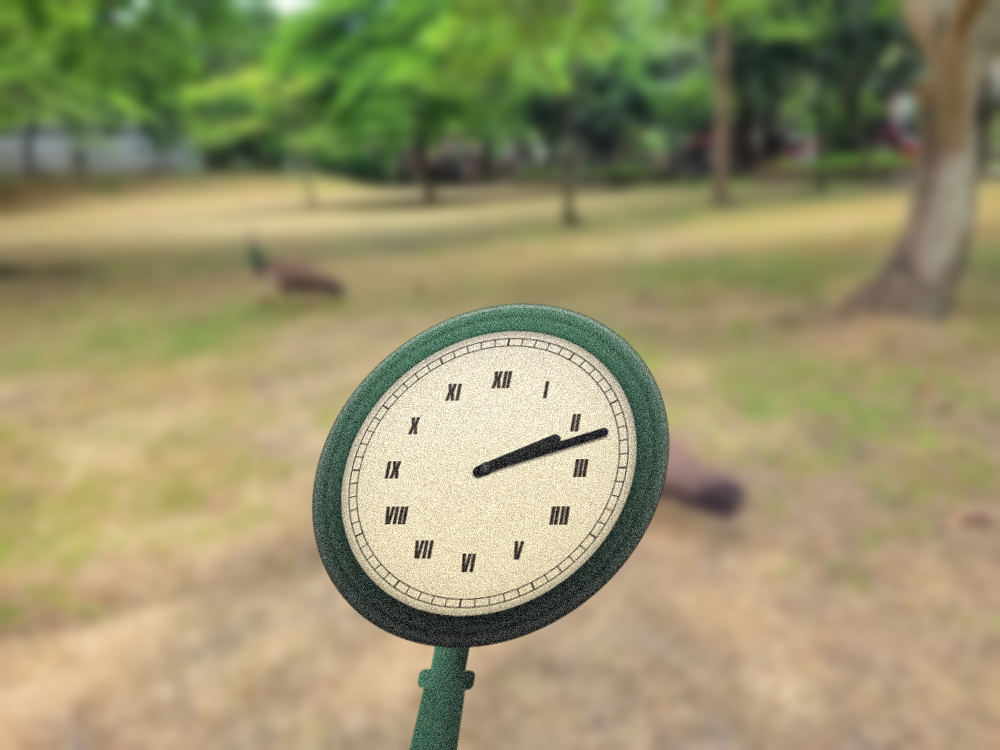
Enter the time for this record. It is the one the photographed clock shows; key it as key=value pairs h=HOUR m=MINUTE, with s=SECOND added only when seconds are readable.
h=2 m=12
